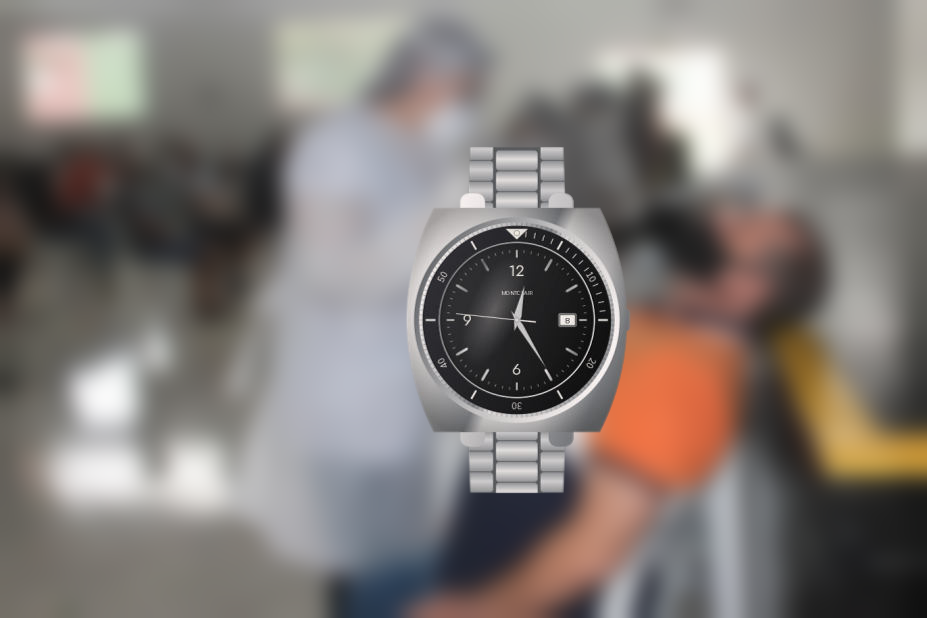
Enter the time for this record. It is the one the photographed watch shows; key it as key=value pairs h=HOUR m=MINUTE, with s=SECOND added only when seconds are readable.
h=12 m=24 s=46
